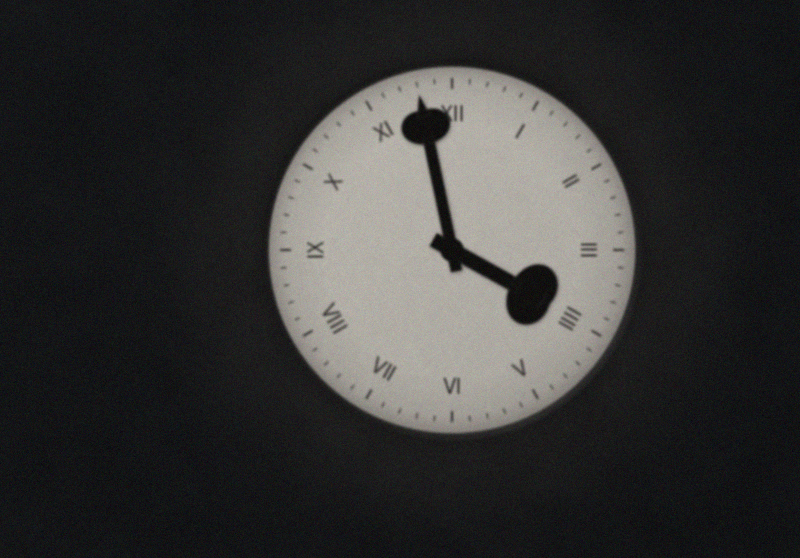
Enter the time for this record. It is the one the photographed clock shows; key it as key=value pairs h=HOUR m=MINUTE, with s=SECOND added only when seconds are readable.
h=3 m=58
